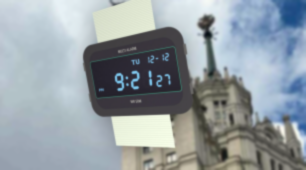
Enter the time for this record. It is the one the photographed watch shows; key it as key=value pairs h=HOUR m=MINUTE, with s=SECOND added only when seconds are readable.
h=9 m=21 s=27
